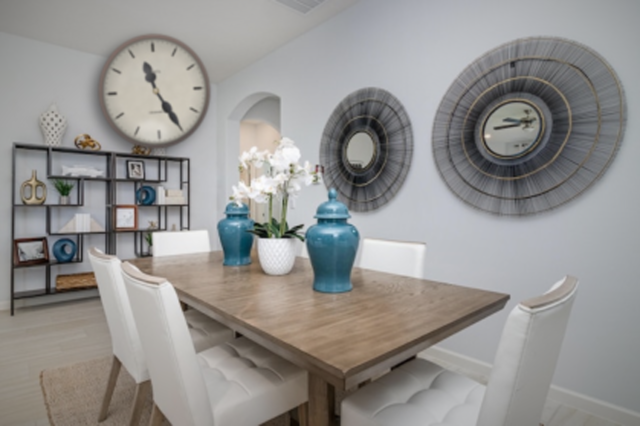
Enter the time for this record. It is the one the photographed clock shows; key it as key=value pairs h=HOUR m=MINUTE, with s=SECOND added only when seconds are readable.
h=11 m=25
